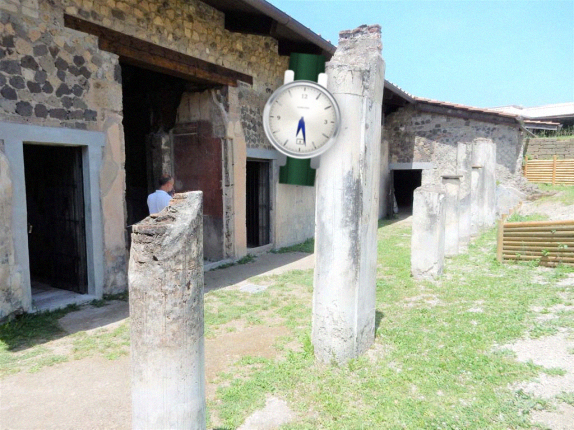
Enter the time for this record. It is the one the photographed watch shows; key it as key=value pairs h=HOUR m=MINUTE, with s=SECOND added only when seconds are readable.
h=6 m=28
